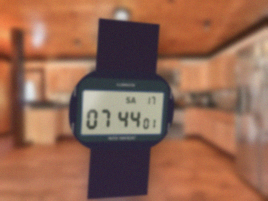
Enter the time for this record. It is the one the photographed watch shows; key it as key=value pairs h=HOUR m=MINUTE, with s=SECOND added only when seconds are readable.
h=7 m=44
